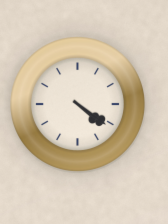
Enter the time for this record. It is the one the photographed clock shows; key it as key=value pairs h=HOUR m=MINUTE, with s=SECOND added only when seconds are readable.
h=4 m=21
